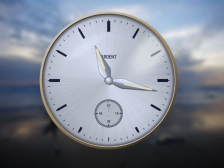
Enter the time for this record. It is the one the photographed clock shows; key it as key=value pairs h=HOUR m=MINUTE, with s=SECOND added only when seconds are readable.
h=11 m=17
